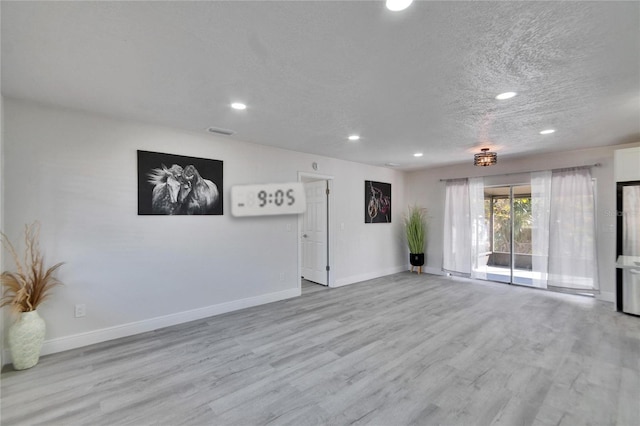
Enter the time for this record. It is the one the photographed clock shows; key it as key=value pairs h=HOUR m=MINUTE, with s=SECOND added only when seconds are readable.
h=9 m=5
